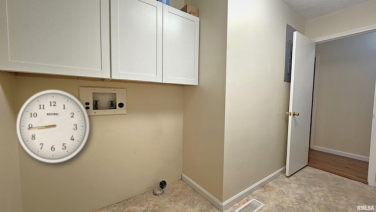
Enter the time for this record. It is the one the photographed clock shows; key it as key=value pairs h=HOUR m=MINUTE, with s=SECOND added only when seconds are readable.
h=8 m=44
